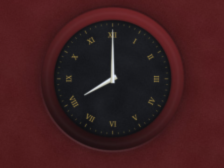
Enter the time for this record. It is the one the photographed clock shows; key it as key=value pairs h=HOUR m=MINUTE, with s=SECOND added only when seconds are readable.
h=8 m=0
